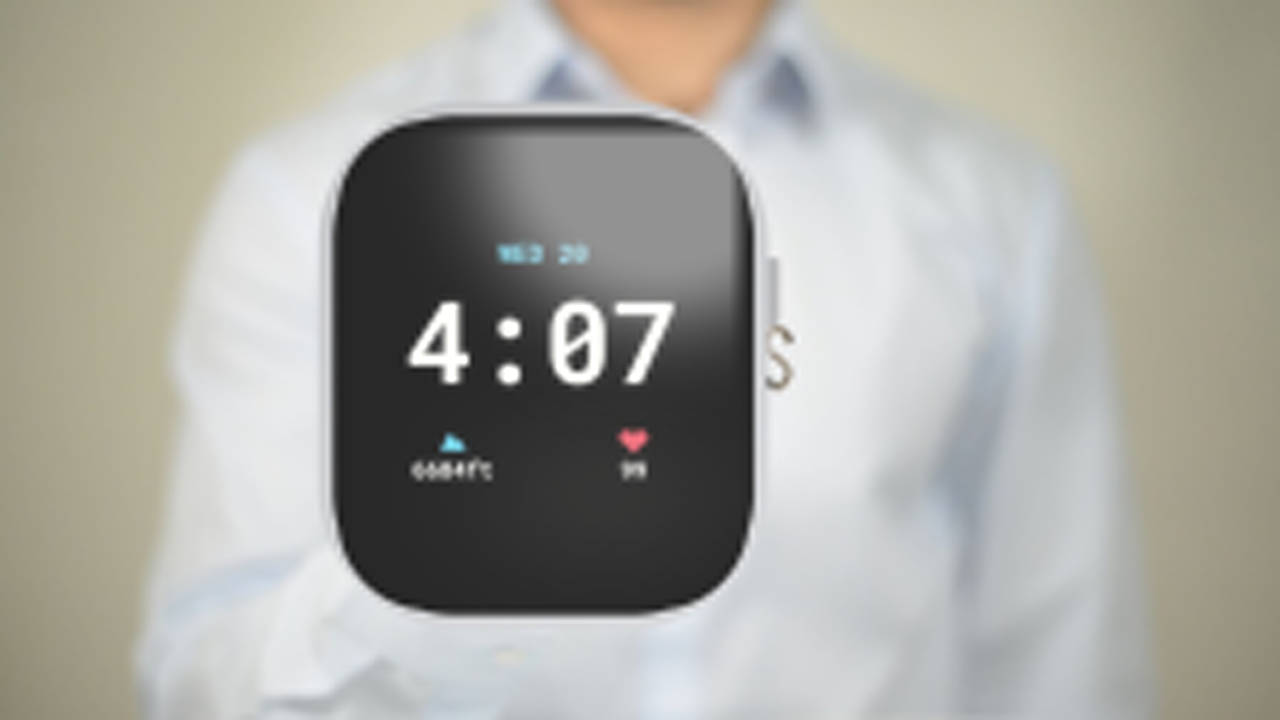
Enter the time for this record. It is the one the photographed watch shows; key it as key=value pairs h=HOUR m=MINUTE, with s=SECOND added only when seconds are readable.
h=4 m=7
